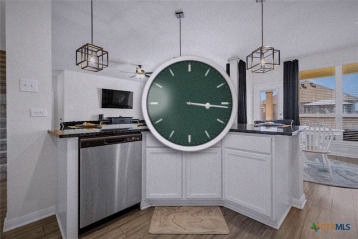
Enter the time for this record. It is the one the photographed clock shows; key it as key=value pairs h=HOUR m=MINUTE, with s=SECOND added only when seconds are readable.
h=3 m=16
